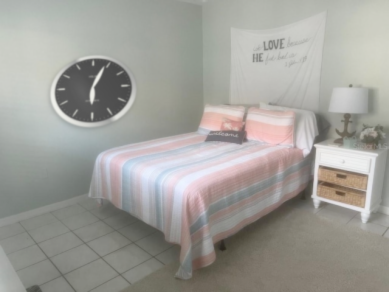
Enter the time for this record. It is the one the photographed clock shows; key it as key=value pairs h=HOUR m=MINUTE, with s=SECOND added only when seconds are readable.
h=6 m=4
